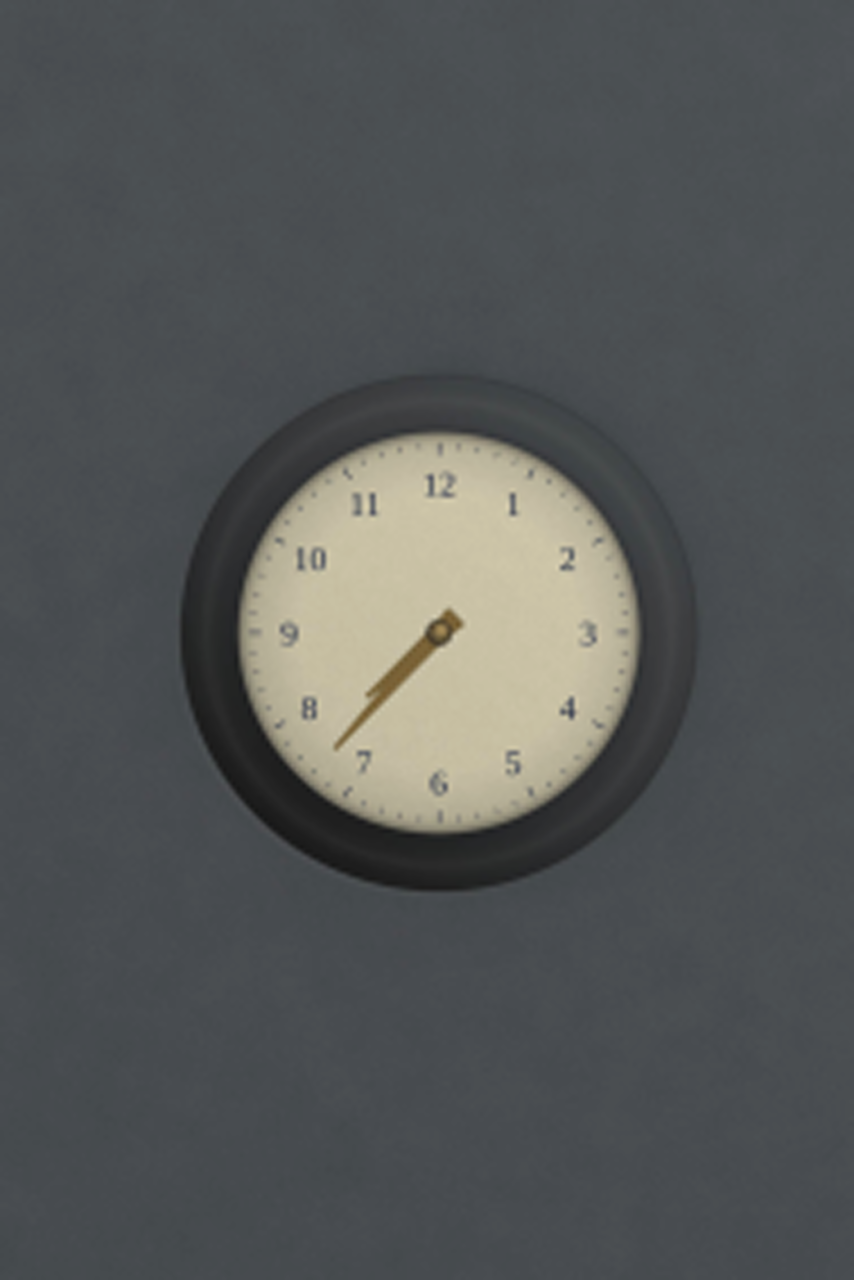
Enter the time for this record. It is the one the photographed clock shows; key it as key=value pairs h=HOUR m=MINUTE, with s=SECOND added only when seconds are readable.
h=7 m=37
